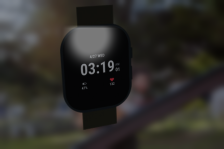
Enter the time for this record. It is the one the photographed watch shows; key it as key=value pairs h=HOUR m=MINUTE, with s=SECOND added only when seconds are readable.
h=3 m=19
